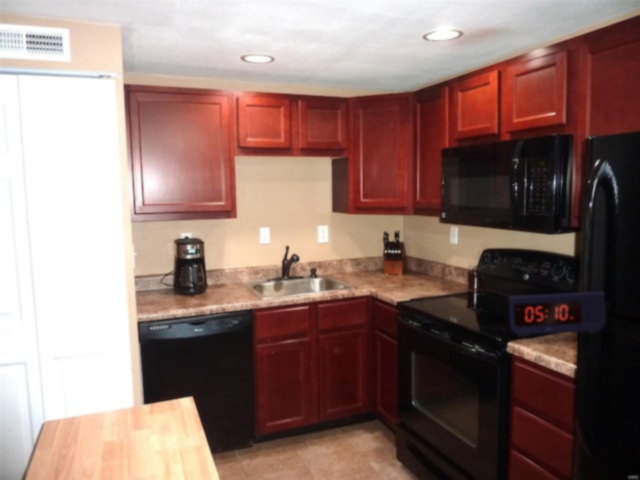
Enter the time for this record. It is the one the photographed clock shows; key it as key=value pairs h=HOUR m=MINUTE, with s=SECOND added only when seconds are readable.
h=5 m=10
